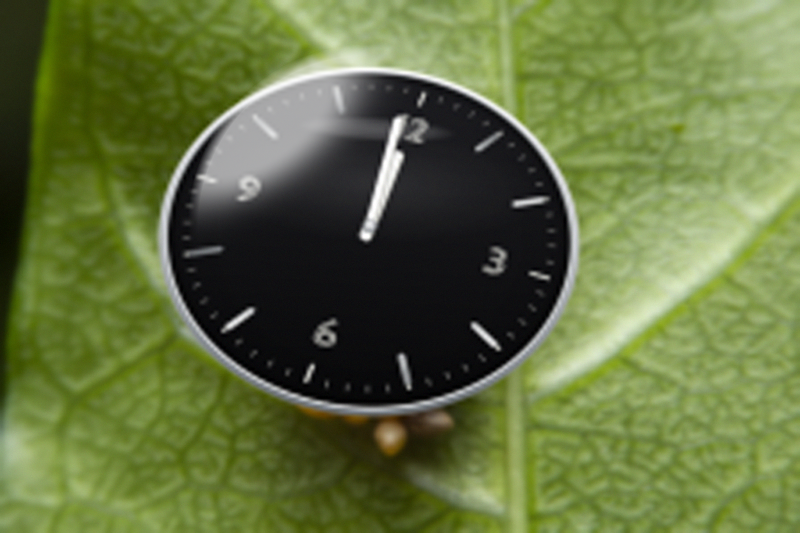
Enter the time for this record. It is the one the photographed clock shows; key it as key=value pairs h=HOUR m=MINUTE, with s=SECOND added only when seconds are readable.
h=11 m=59
